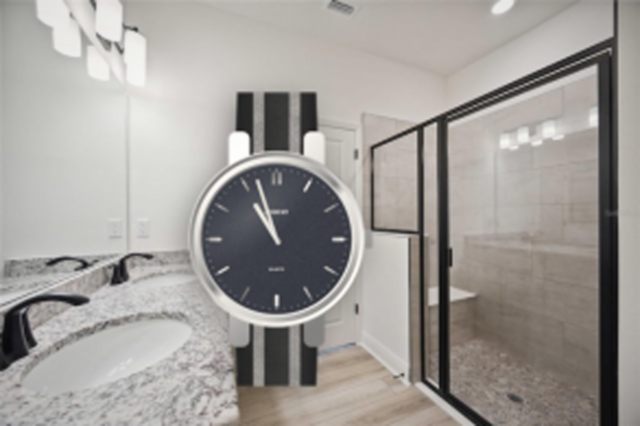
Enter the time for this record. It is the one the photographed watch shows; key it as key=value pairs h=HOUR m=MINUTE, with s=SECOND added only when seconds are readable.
h=10 m=57
